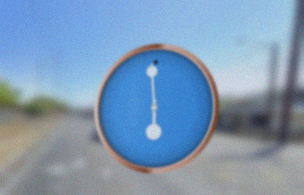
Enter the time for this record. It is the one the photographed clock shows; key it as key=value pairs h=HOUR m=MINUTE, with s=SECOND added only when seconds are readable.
h=5 m=59
